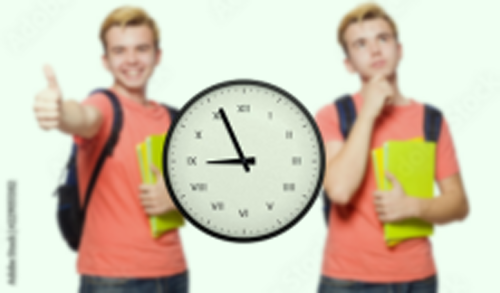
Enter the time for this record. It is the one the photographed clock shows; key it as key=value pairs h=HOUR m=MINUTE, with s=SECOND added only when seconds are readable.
h=8 m=56
